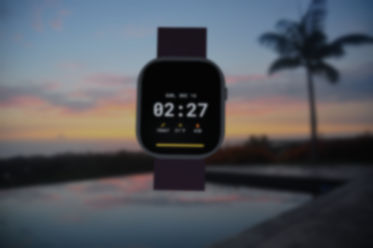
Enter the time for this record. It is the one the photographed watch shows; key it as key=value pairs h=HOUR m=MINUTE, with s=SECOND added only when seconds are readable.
h=2 m=27
